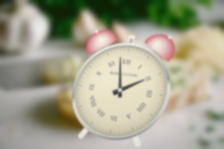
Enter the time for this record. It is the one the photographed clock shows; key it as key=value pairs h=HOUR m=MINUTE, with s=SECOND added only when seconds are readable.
h=1 m=58
